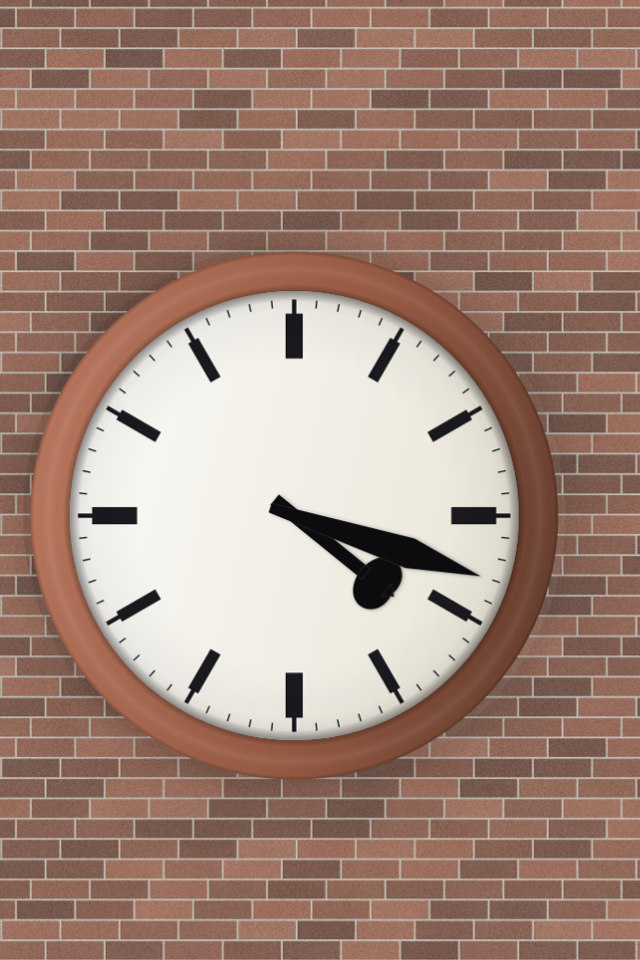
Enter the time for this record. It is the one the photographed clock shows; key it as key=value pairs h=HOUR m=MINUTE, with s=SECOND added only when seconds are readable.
h=4 m=18
